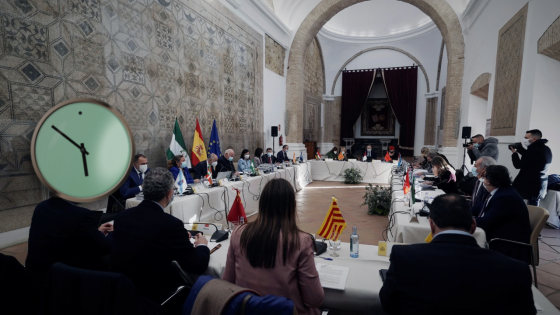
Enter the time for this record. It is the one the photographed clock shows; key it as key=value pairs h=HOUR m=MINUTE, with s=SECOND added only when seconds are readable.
h=5 m=52
